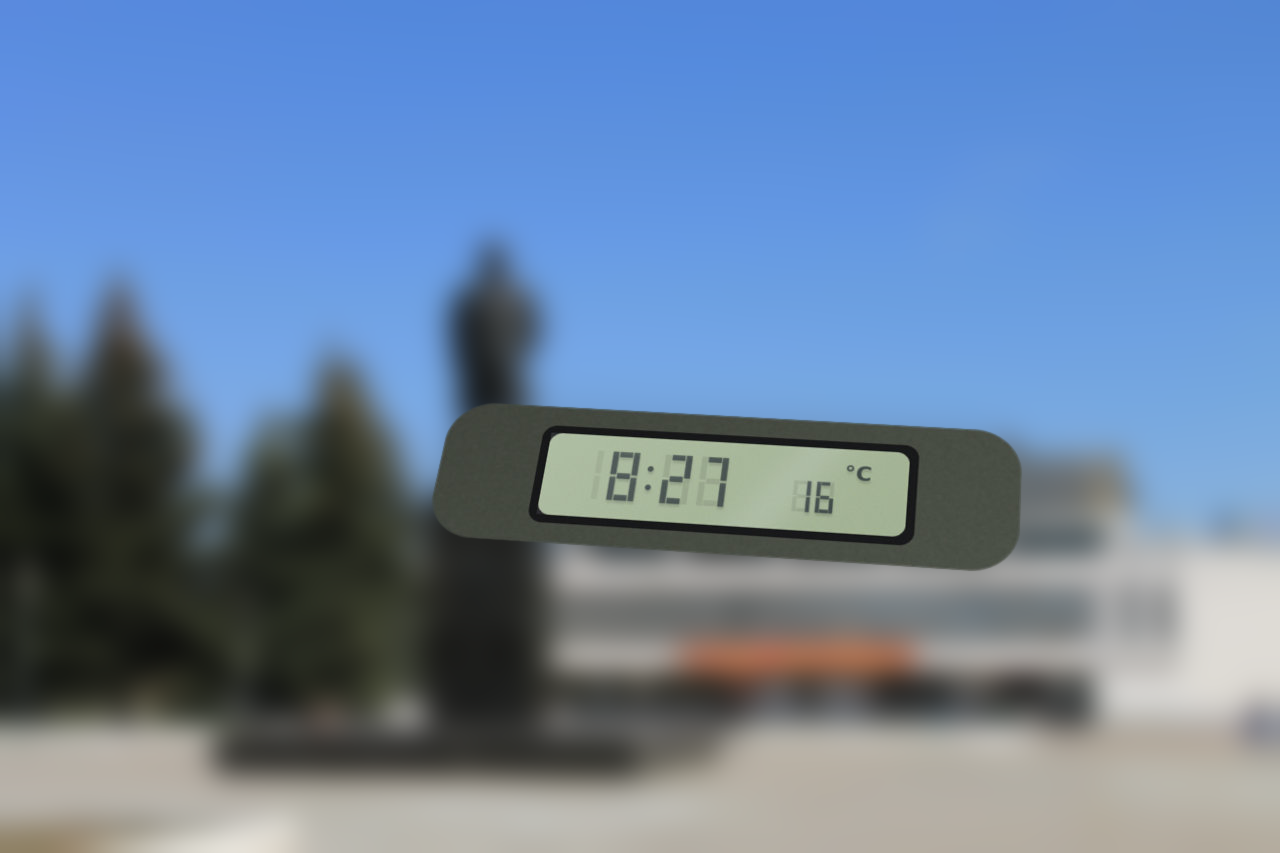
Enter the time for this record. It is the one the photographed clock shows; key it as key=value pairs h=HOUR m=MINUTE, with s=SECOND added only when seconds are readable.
h=8 m=27
